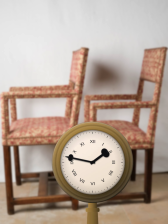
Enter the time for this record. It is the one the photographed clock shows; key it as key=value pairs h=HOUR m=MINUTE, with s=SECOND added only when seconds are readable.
h=1 m=47
